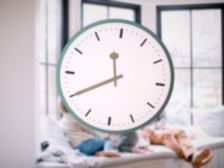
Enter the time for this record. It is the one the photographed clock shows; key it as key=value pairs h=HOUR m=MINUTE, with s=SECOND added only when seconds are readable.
h=11 m=40
